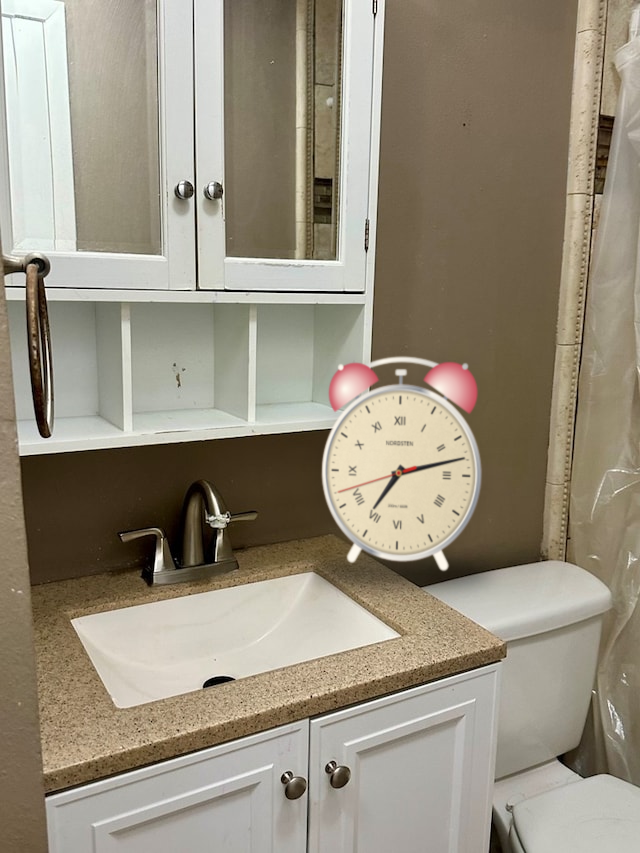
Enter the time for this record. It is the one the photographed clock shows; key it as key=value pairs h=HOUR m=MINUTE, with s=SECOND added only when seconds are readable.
h=7 m=12 s=42
